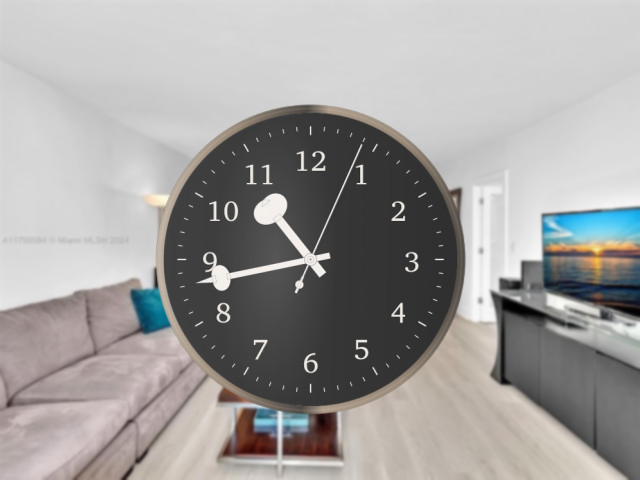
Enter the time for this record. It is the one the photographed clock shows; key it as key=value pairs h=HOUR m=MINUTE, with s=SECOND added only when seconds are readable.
h=10 m=43 s=4
